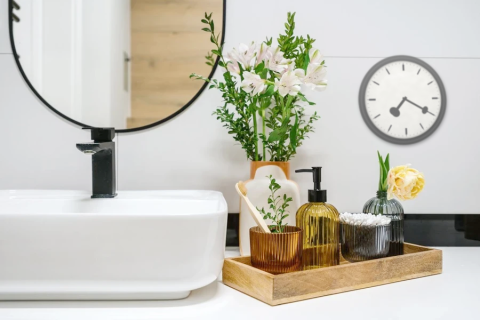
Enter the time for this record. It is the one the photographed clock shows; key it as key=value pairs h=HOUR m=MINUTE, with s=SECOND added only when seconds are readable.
h=7 m=20
